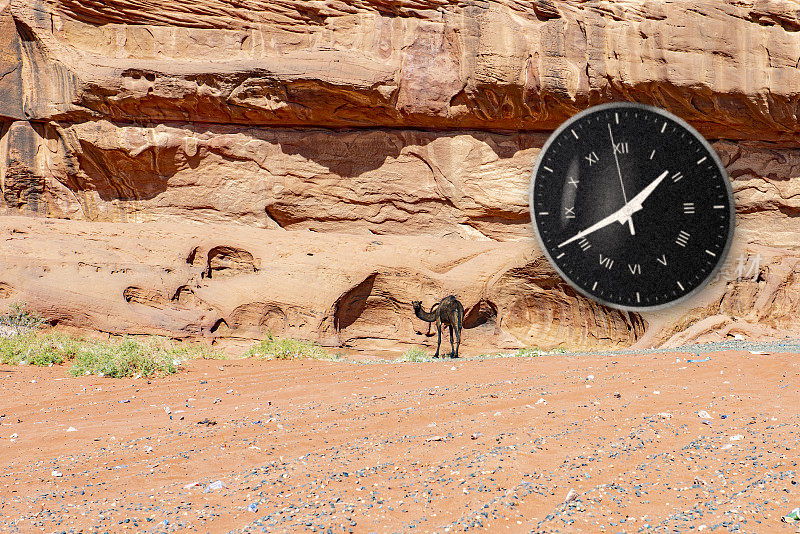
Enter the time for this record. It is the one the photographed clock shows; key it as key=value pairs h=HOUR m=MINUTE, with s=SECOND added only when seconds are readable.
h=1 m=40 s=59
